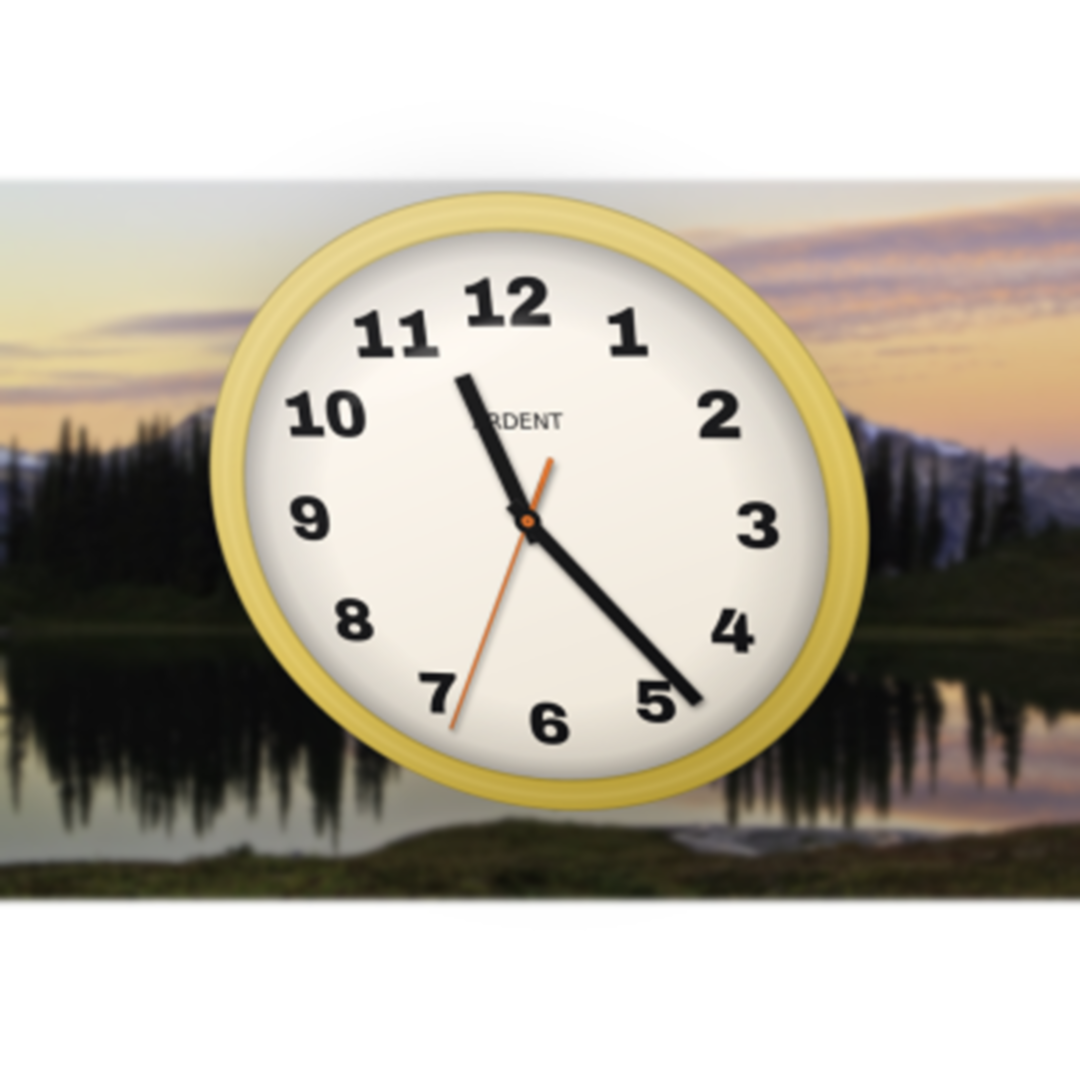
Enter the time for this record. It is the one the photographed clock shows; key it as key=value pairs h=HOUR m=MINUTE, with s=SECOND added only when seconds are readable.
h=11 m=23 s=34
